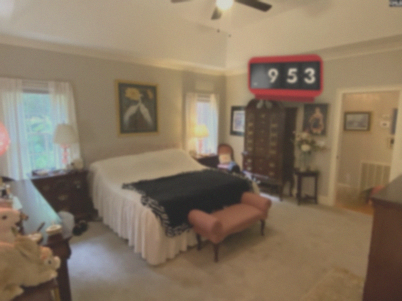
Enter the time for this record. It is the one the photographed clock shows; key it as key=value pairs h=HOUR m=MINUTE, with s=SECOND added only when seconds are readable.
h=9 m=53
